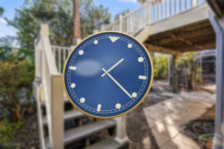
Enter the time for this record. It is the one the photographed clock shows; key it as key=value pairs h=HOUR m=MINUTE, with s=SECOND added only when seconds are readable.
h=1 m=21
